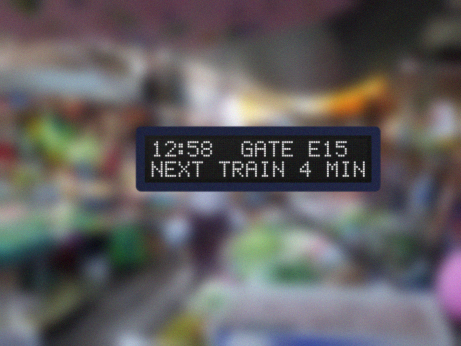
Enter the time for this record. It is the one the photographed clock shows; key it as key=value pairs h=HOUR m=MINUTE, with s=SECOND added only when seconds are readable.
h=12 m=58
